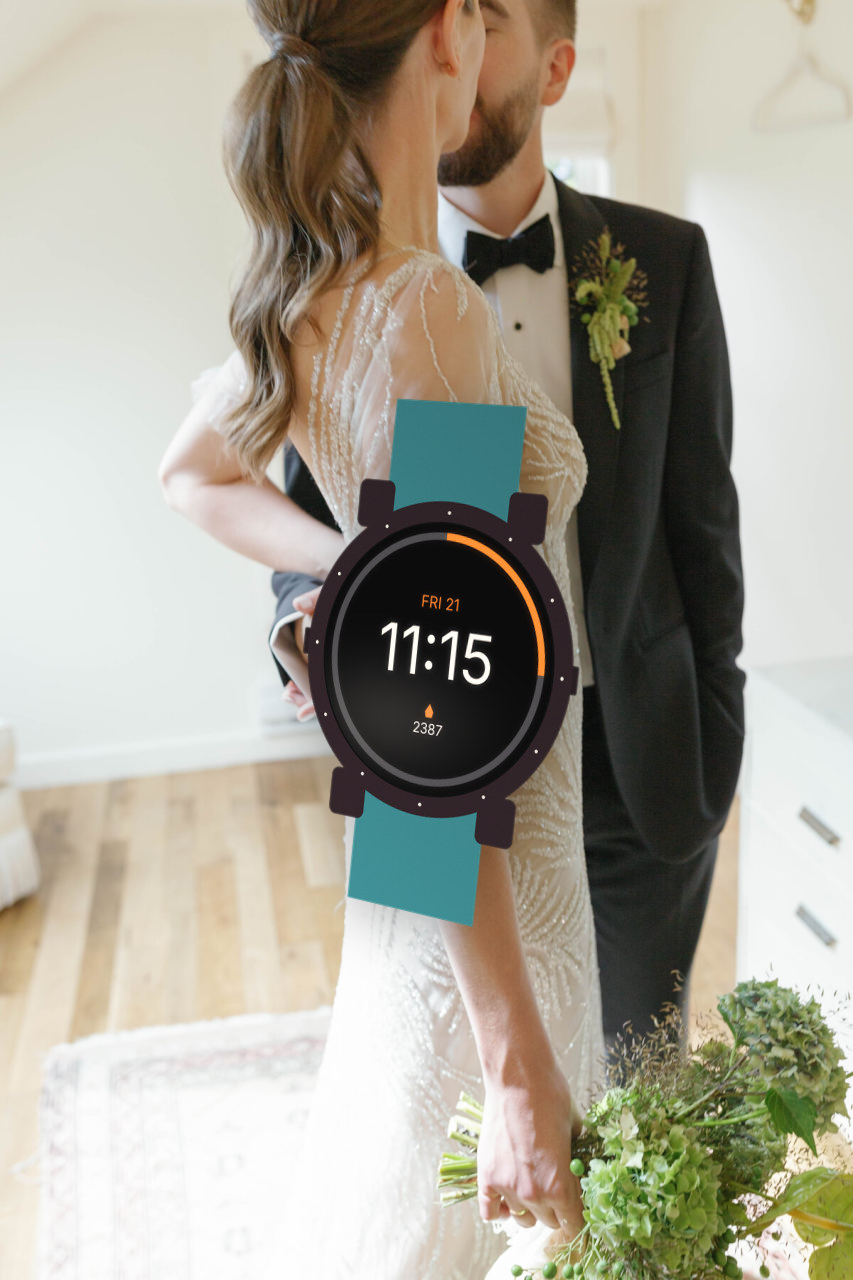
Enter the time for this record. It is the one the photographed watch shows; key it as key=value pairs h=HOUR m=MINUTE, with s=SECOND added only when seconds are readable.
h=11 m=15
